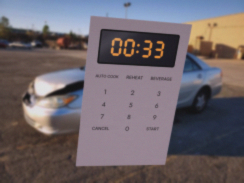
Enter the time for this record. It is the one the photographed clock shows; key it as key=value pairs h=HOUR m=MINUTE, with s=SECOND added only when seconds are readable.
h=0 m=33
